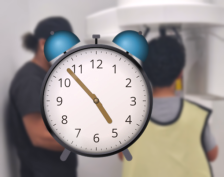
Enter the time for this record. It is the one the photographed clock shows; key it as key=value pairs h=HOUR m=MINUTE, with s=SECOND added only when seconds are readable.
h=4 m=53
